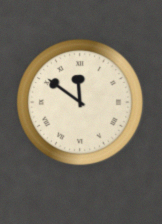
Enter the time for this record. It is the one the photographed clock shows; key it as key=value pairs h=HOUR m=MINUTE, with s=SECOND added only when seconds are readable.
h=11 m=51
